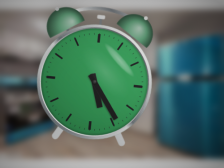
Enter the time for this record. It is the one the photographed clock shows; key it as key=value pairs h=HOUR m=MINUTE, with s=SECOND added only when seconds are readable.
h=5 m=24
